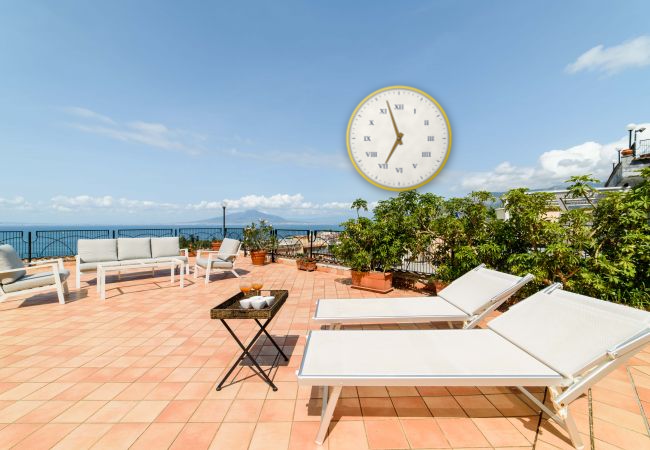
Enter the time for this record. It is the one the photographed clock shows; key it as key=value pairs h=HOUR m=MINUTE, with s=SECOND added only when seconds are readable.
h=6 m=57
